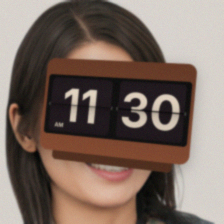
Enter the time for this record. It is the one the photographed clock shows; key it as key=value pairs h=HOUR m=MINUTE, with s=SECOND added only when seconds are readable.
h=11 m=30
